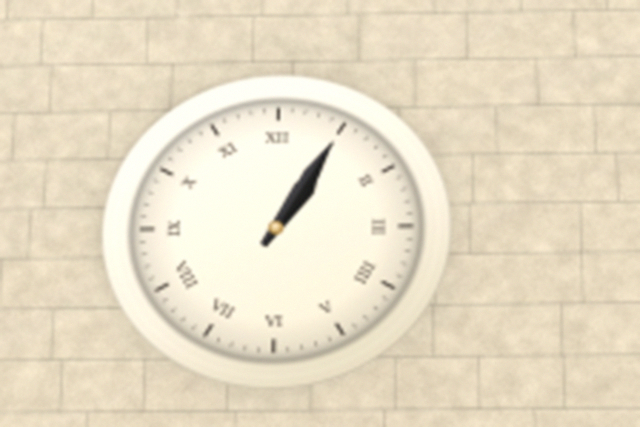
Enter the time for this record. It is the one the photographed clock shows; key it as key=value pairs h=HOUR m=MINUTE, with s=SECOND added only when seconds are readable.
h=1 m=5
